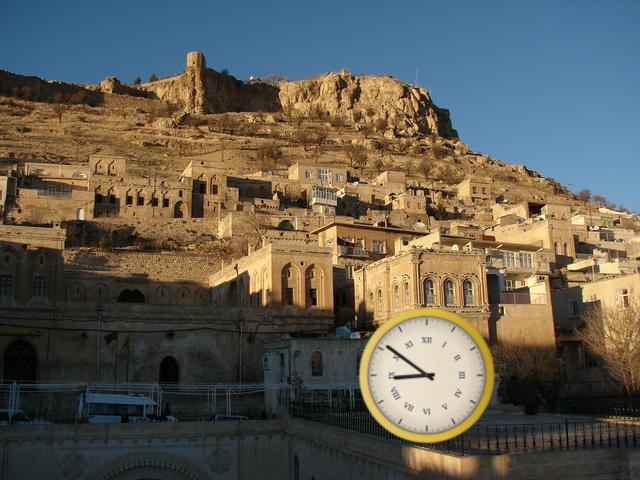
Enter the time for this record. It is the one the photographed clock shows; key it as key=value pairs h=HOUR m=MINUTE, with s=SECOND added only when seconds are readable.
h=8 m=51
